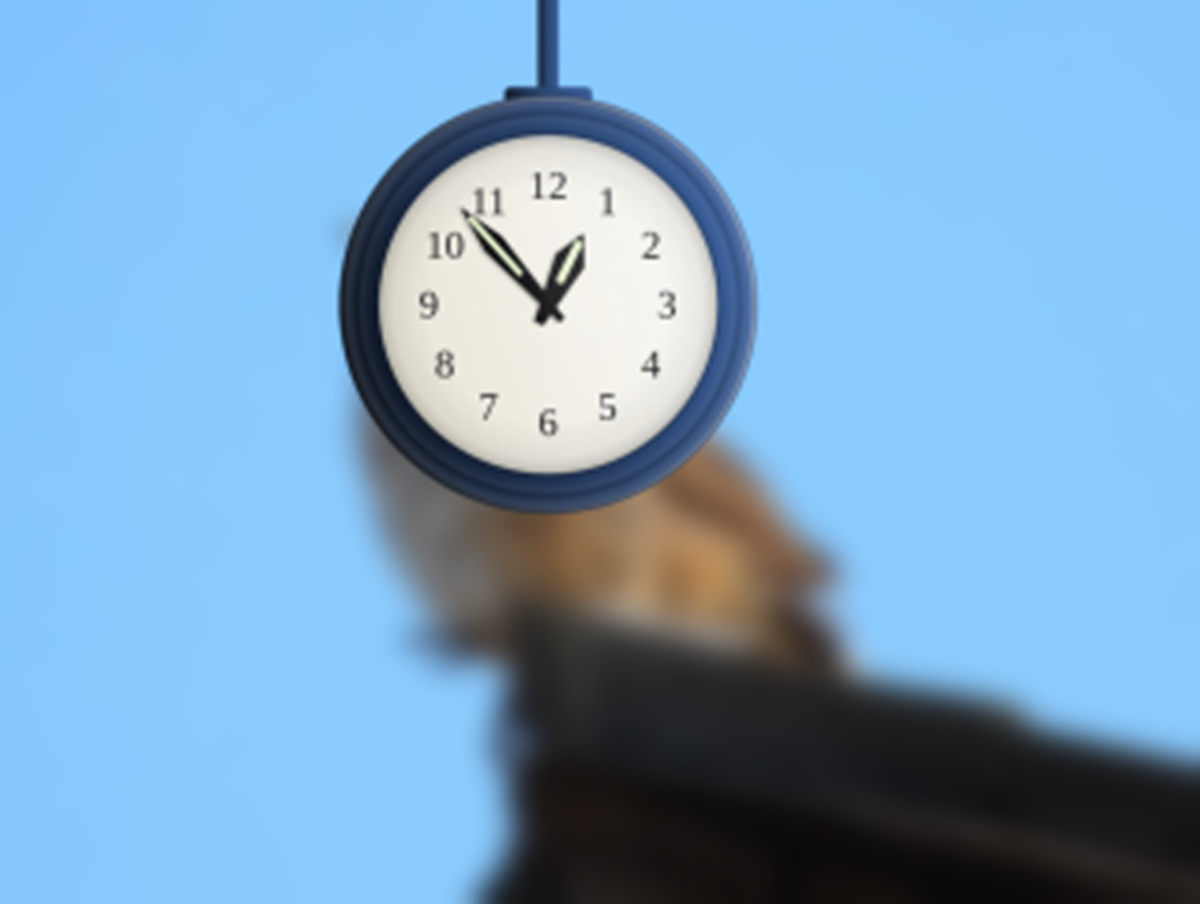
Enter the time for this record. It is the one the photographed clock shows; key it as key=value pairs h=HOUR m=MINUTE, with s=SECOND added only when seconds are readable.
h=12 m=53
